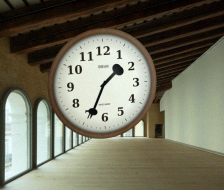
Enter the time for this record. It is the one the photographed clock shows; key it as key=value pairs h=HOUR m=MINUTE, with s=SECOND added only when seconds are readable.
h=1 m=34
